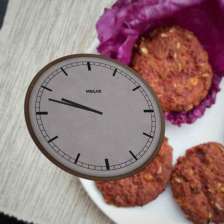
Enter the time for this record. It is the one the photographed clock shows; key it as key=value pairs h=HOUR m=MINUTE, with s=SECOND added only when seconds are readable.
h=9 m=48
